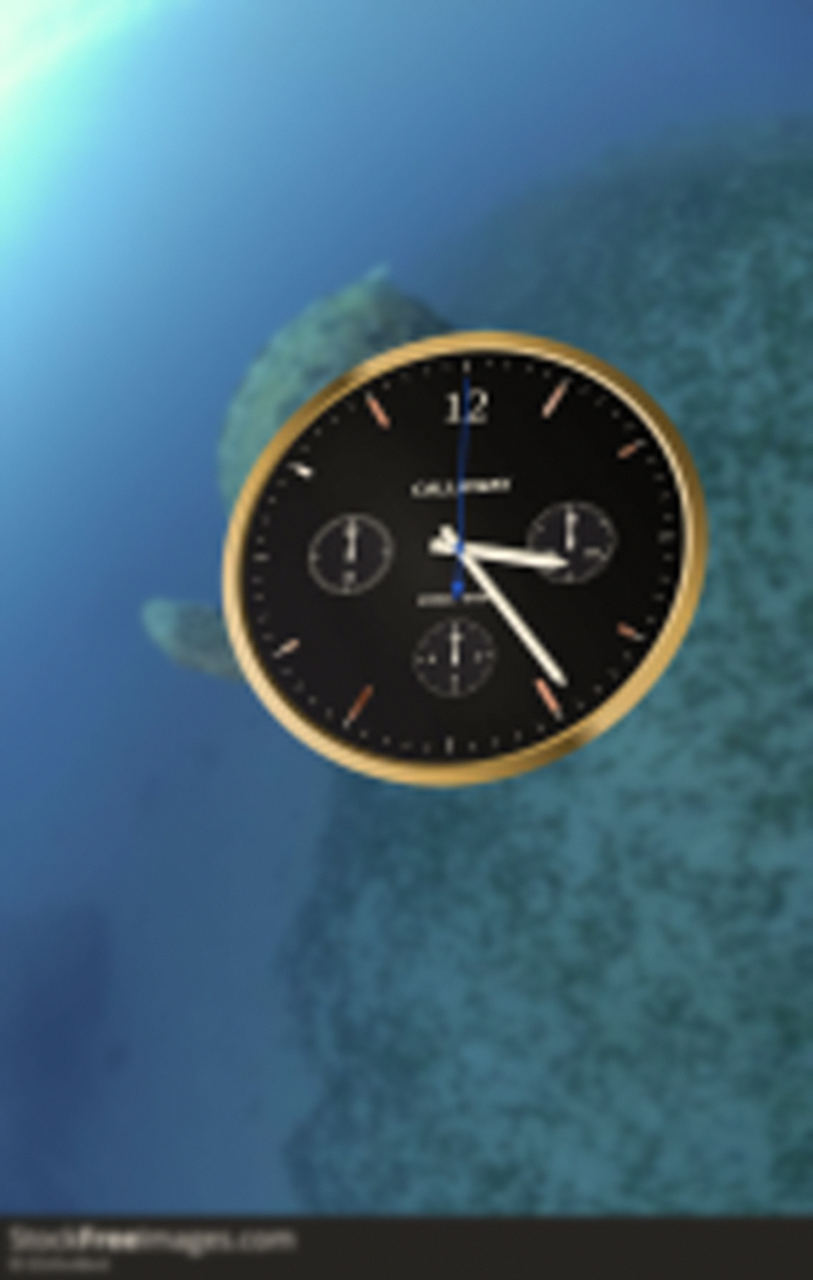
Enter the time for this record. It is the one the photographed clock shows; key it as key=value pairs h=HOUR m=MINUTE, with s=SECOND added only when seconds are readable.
h=3 m=24
